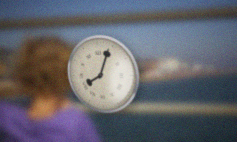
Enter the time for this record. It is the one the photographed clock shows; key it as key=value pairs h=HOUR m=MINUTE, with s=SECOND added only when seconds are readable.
h=8 m=4
